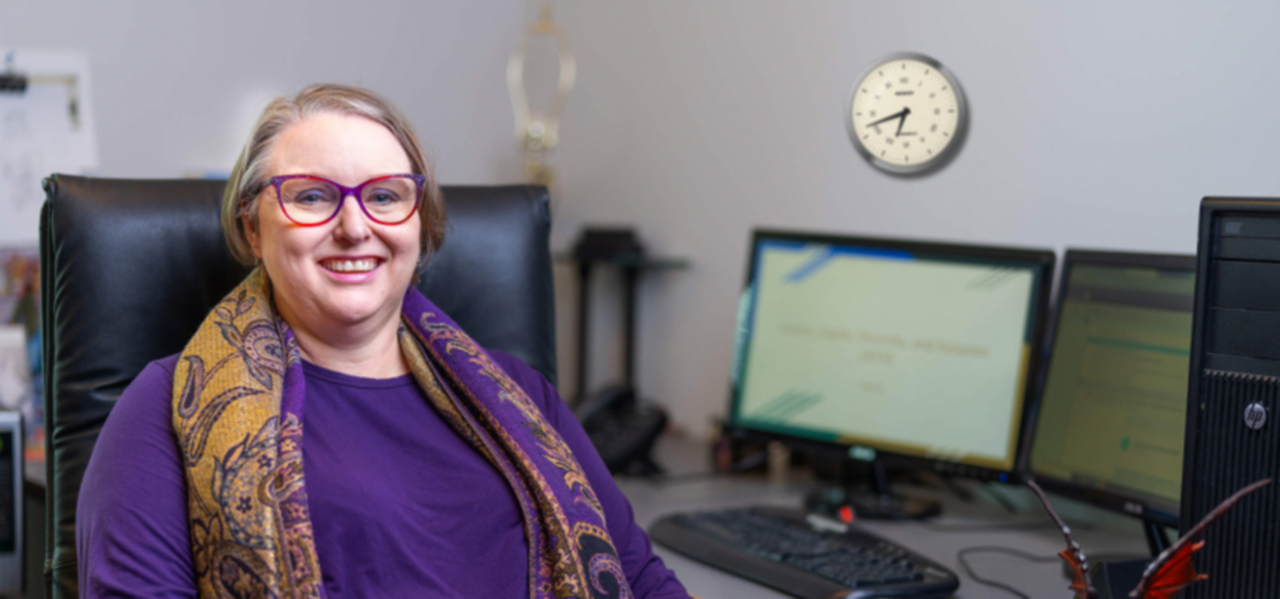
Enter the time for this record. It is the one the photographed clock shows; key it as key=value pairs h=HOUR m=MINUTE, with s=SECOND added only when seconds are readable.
h=6 m=42
